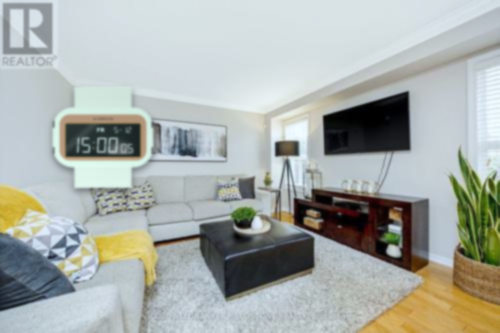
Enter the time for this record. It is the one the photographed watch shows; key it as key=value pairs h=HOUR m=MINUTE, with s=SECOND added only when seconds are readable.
h=15 m=0
